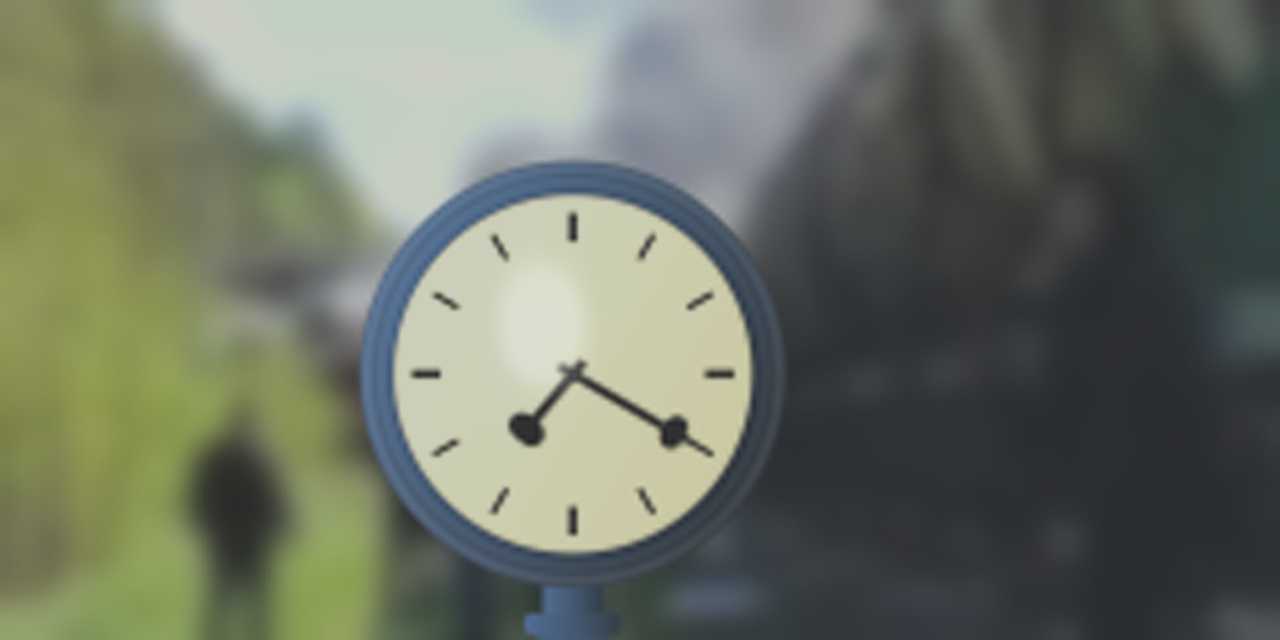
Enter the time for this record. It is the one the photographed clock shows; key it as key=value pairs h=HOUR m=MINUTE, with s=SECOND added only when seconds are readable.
h=7 m=20
